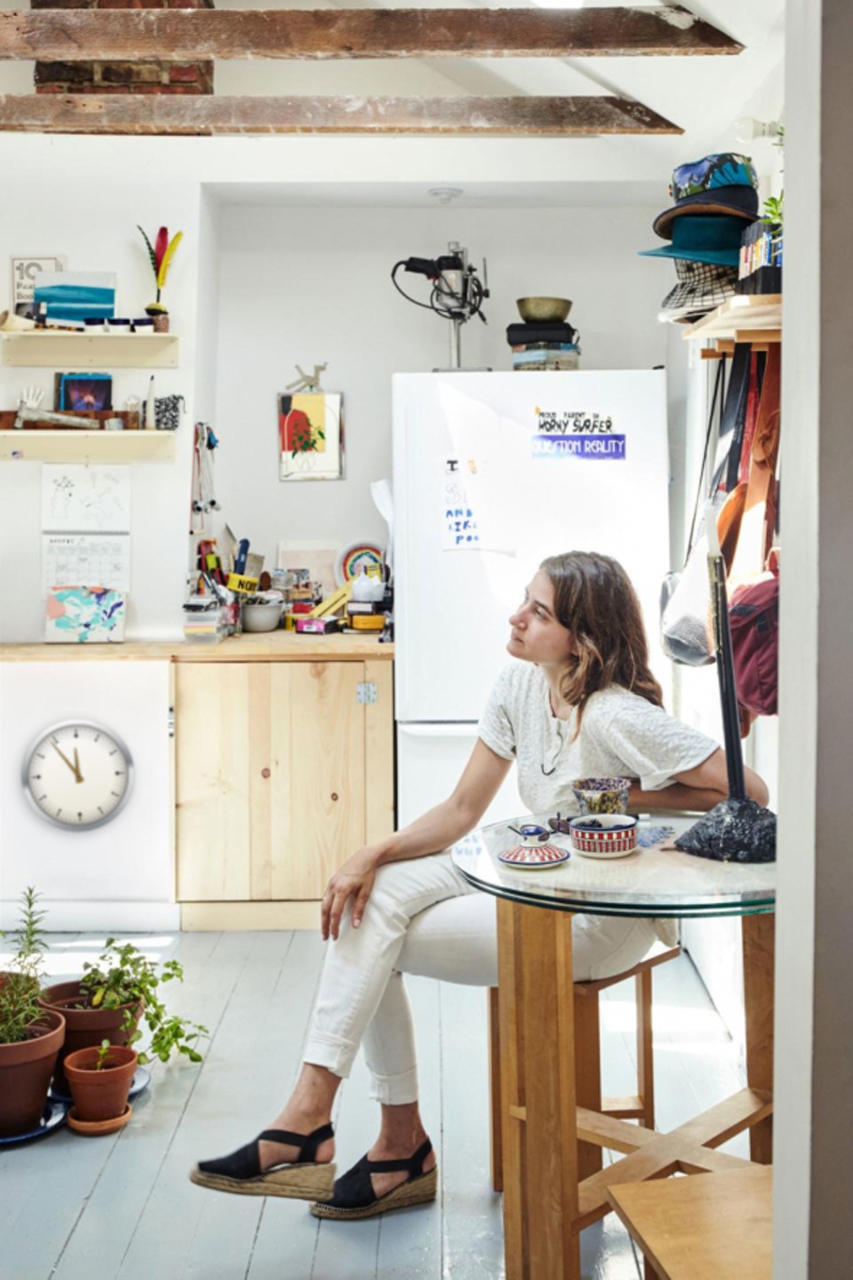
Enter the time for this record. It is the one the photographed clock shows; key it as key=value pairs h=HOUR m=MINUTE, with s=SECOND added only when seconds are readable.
h=11 m=54
